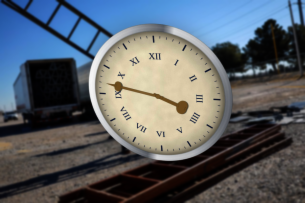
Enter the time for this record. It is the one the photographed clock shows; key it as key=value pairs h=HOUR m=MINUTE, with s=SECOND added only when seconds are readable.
h=3 m=47
